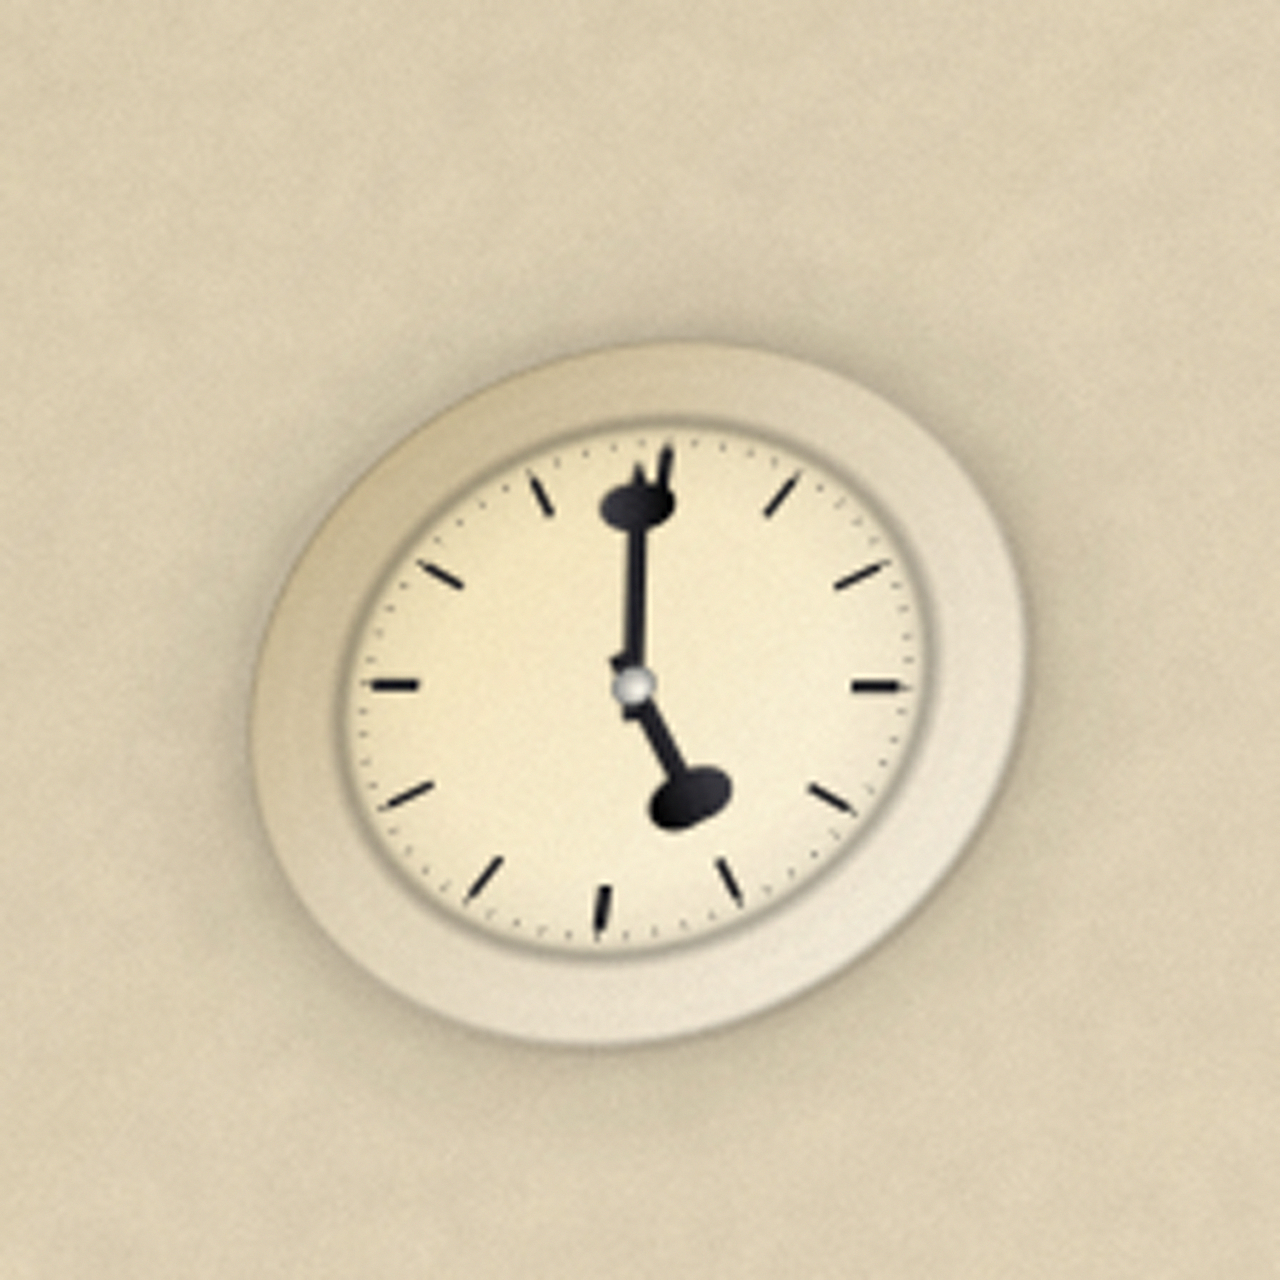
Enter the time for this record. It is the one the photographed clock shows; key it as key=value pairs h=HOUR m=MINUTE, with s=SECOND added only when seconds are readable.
h=4 m=59
